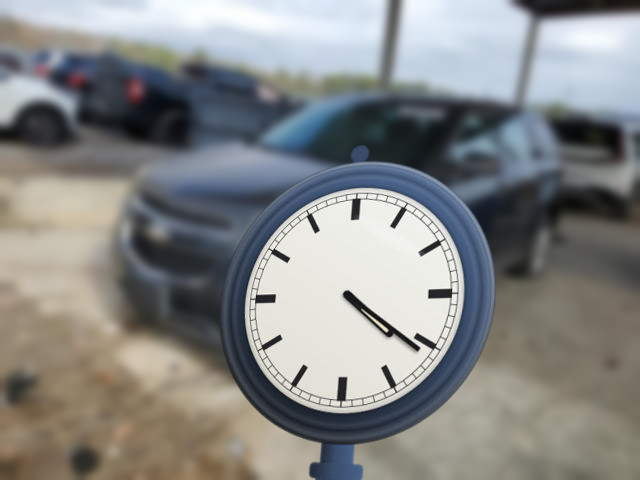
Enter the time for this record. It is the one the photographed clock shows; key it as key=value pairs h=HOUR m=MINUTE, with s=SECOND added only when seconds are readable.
h=4 m=21
